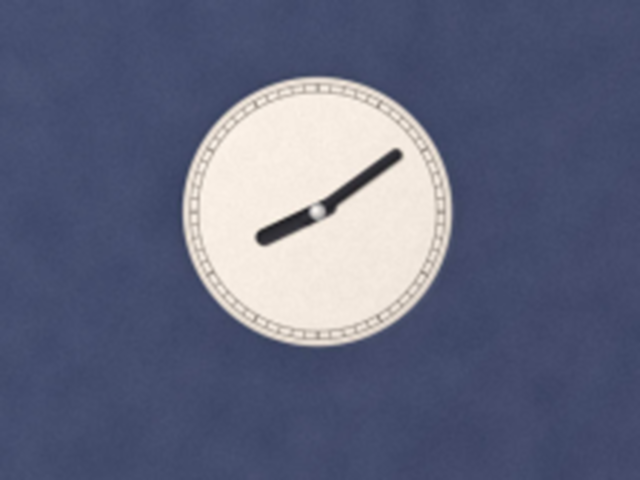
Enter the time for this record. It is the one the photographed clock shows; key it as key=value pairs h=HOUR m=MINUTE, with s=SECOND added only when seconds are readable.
h=8 m=9
